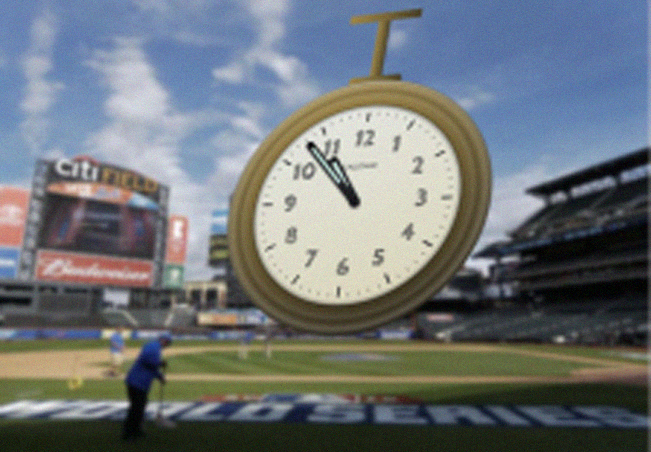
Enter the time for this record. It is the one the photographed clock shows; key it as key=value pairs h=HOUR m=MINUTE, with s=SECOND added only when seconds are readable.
h=10 m=53
